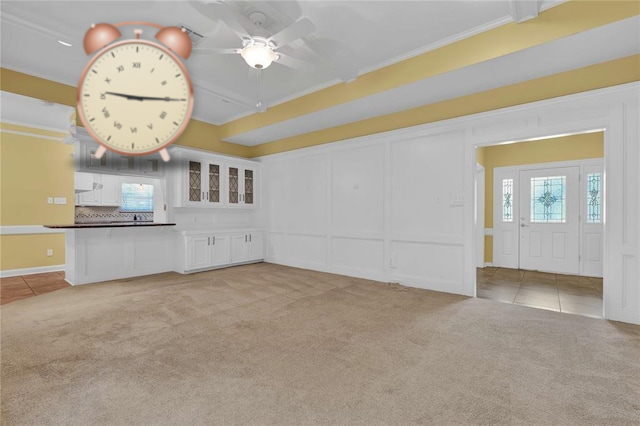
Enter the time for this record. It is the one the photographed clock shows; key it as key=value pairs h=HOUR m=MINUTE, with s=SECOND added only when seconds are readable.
h=9 m=15
